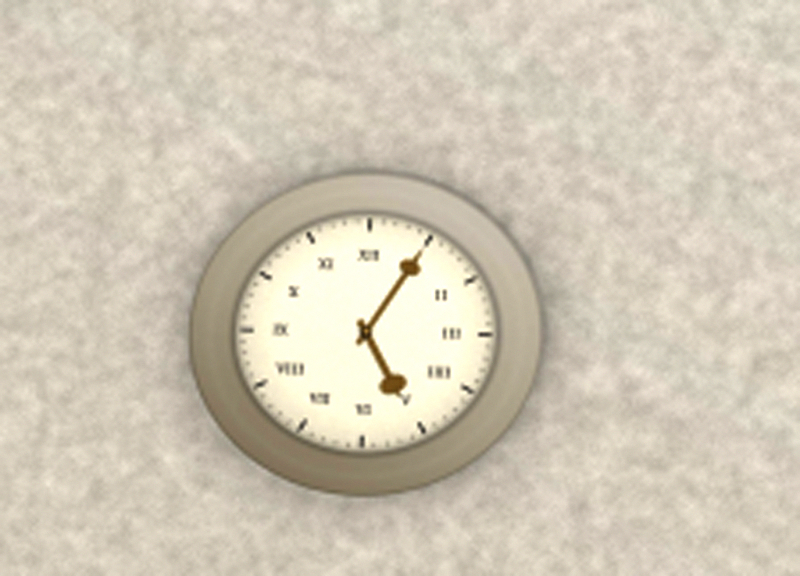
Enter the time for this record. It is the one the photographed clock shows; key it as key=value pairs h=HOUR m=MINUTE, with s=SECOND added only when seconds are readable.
h=5 m=5
